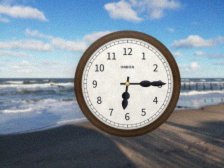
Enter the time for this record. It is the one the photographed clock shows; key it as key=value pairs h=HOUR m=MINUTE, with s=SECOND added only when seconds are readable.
h=6 m=15
